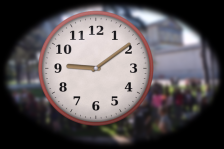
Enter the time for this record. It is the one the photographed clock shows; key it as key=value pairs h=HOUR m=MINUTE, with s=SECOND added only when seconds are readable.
h=9 m=9
